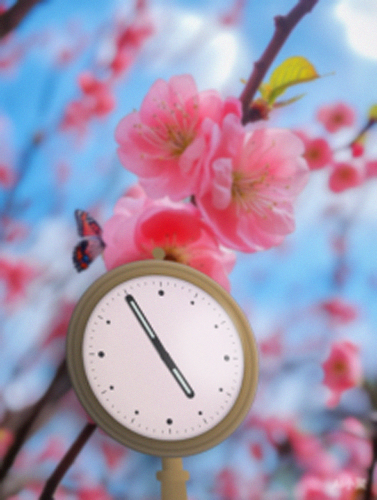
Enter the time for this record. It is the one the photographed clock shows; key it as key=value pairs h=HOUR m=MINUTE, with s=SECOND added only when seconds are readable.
h=4 m=55
